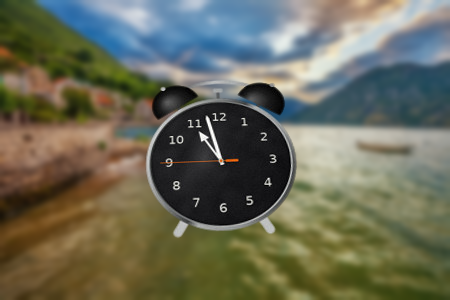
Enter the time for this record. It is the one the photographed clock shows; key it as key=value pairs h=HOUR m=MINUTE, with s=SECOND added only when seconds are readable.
h=10 m=57 s=45
